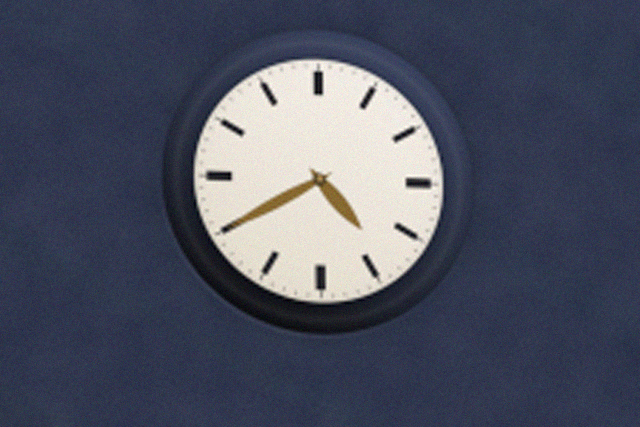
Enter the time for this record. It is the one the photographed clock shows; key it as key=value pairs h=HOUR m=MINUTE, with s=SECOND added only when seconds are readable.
h=4 m=40
